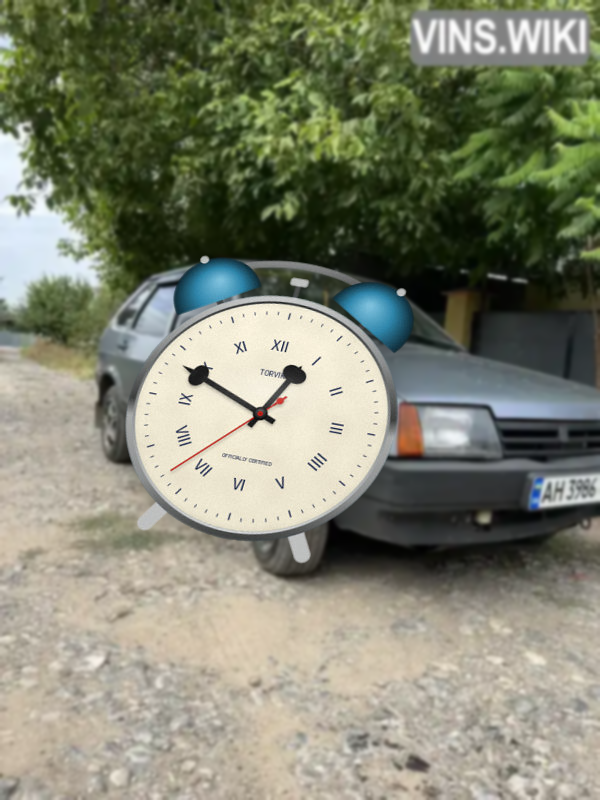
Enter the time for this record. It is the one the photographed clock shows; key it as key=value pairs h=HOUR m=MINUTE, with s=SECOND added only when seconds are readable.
h=12 m=48 s=37
